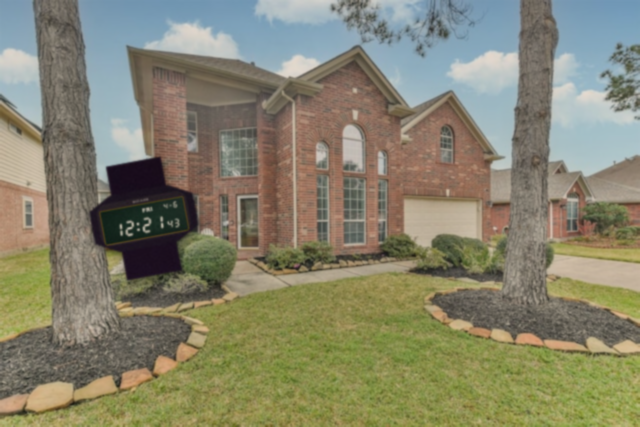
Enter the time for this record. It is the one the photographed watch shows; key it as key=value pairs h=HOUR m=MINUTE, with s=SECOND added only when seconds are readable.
h=12 m=21
